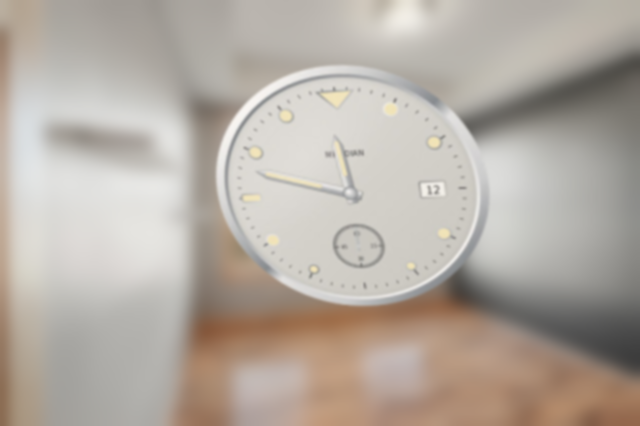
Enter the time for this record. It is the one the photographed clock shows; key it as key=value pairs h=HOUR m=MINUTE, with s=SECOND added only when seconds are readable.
h=11 m=48
